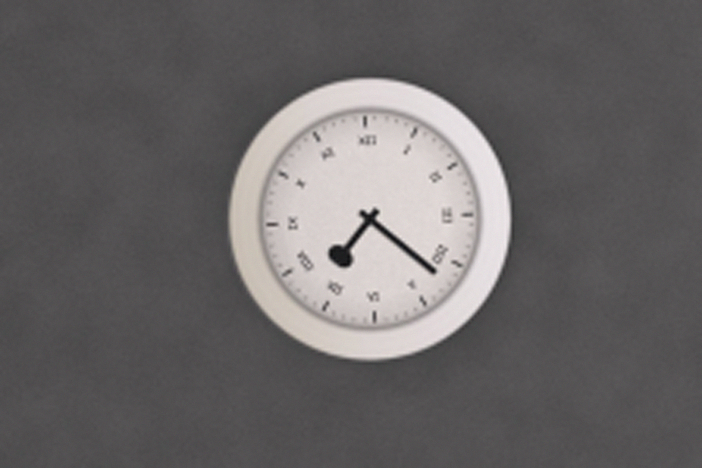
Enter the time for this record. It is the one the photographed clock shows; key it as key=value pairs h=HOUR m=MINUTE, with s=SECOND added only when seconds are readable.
h=7 m=22
